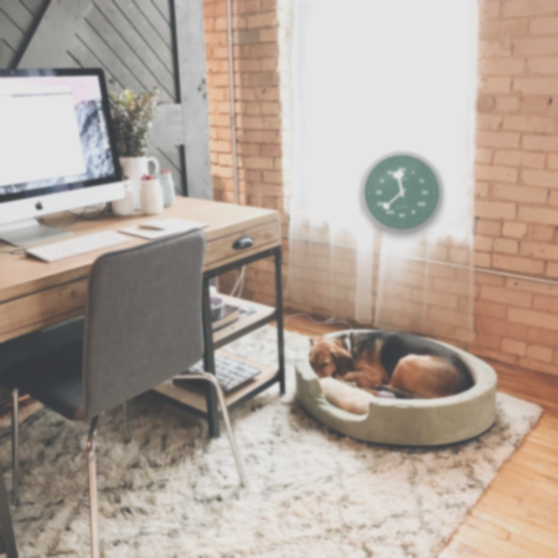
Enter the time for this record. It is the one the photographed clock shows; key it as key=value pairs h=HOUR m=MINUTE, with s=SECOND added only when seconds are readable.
h=11 m=38
